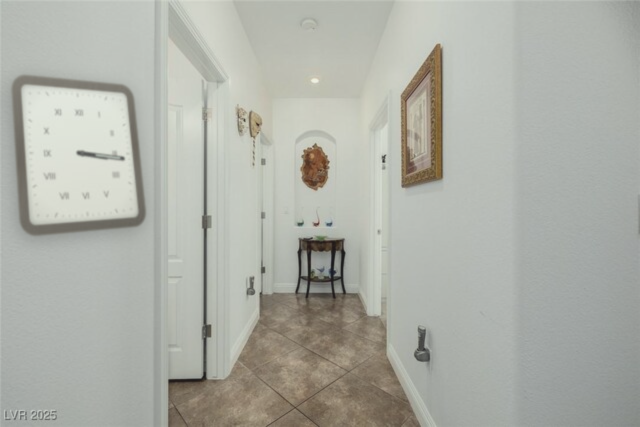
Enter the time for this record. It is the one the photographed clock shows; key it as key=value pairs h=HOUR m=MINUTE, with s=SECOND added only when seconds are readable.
h=3 m=16
